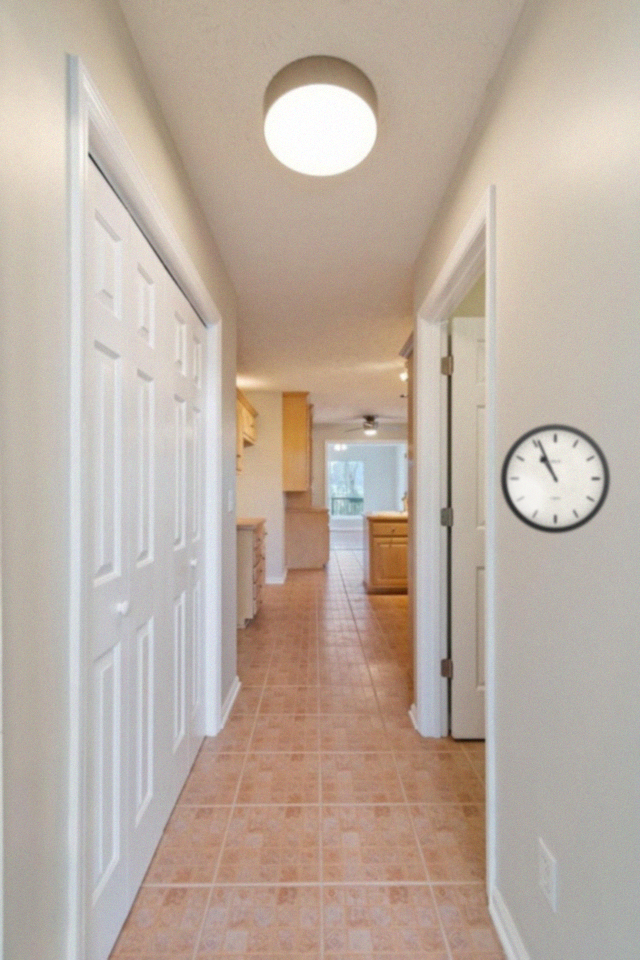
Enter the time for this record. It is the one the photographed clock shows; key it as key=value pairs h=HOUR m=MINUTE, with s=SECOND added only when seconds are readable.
h=10 m=56
